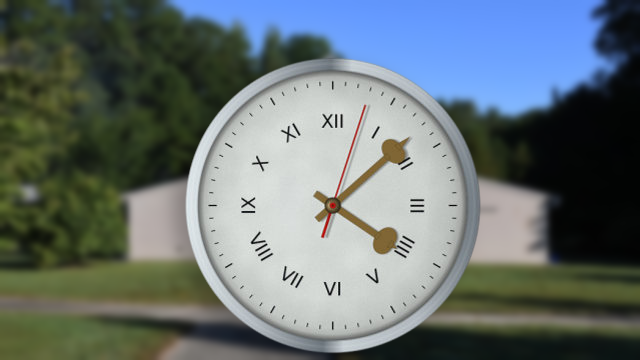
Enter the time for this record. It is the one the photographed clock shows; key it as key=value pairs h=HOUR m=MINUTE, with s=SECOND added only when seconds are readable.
h=4 m=8 s=3
